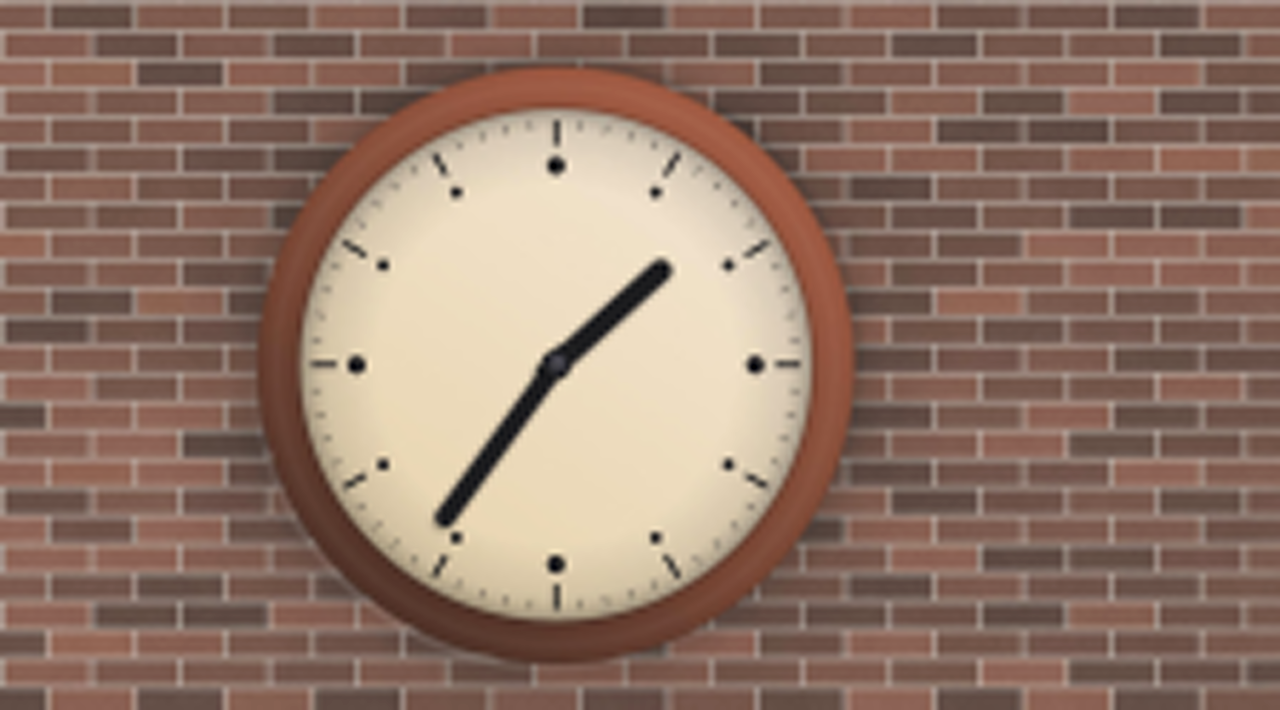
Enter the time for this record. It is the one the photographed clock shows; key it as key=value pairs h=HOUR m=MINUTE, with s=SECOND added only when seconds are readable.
h=1 m=36
